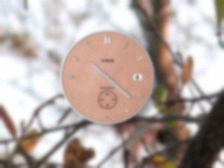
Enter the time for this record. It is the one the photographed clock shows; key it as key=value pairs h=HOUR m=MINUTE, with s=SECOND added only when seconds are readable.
h=10 m=22
